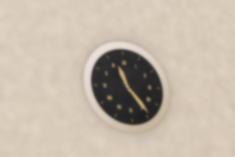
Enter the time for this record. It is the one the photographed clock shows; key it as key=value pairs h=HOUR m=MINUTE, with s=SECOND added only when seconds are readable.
h=11 m=24
